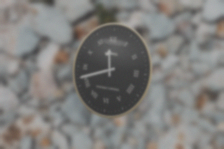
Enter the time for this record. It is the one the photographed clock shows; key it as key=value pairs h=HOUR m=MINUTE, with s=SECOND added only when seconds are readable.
h=11 m=42
